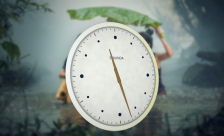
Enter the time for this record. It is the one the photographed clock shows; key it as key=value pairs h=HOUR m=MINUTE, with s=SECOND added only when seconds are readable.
h=11 m=27
